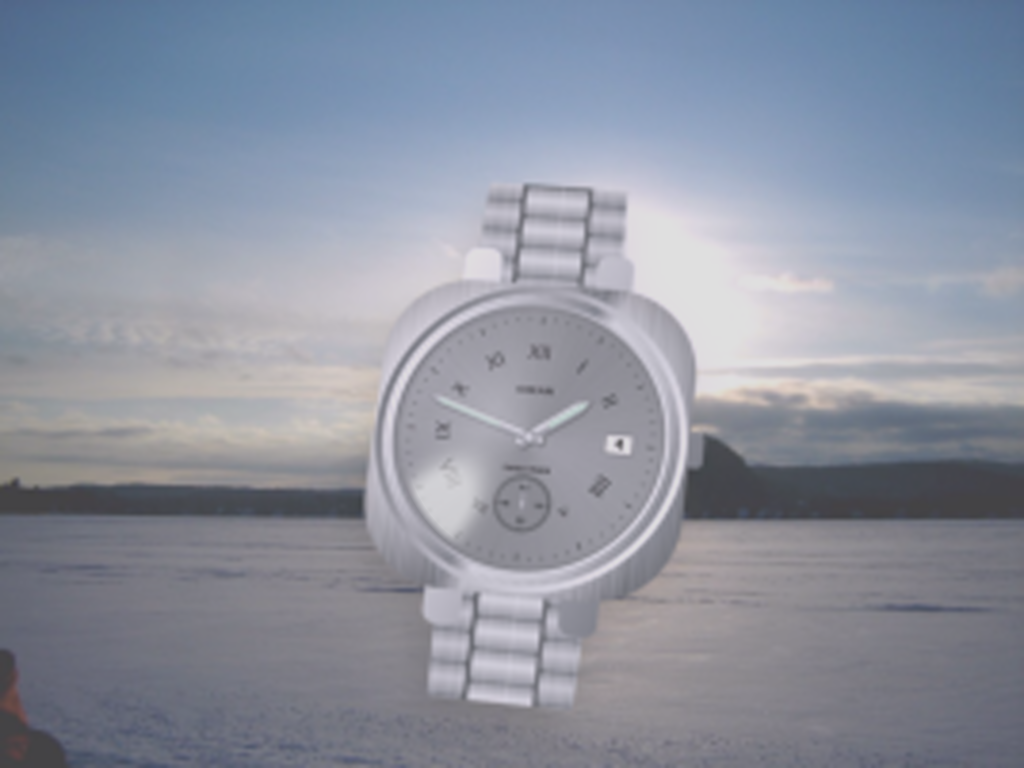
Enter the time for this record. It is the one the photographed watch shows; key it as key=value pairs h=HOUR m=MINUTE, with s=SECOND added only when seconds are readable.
h=1 m=48
